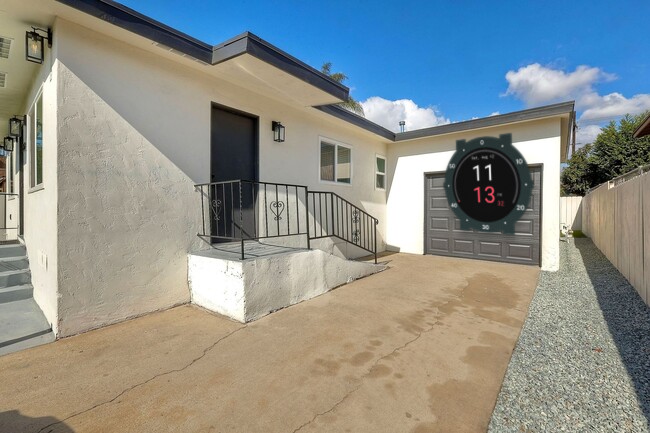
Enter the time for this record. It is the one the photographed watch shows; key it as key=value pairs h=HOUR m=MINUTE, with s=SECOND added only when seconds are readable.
h=11 m=13
